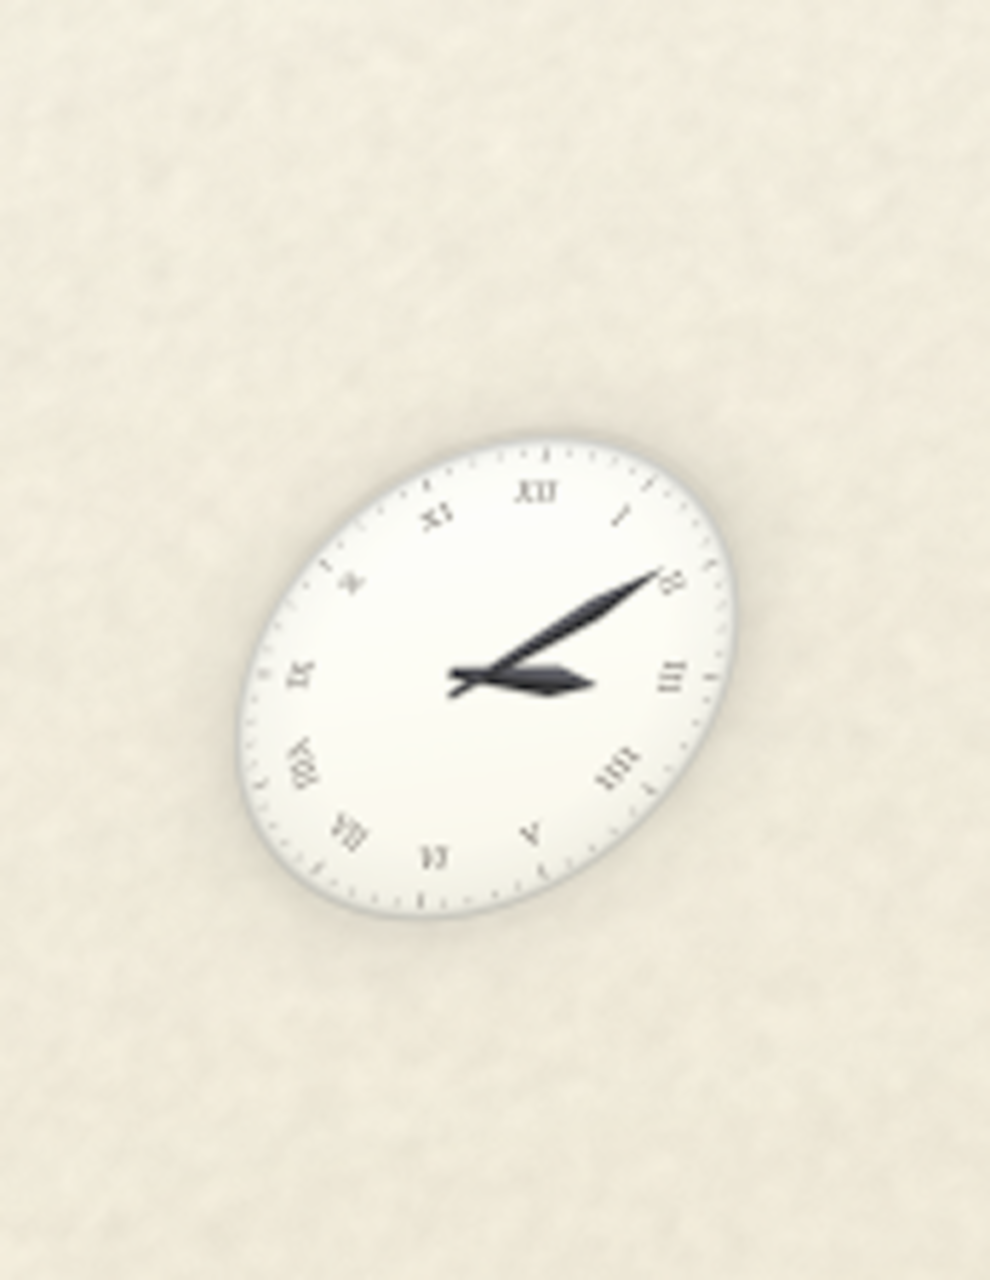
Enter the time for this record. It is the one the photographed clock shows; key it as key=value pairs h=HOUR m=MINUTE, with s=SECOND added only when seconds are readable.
h=3 m=9
